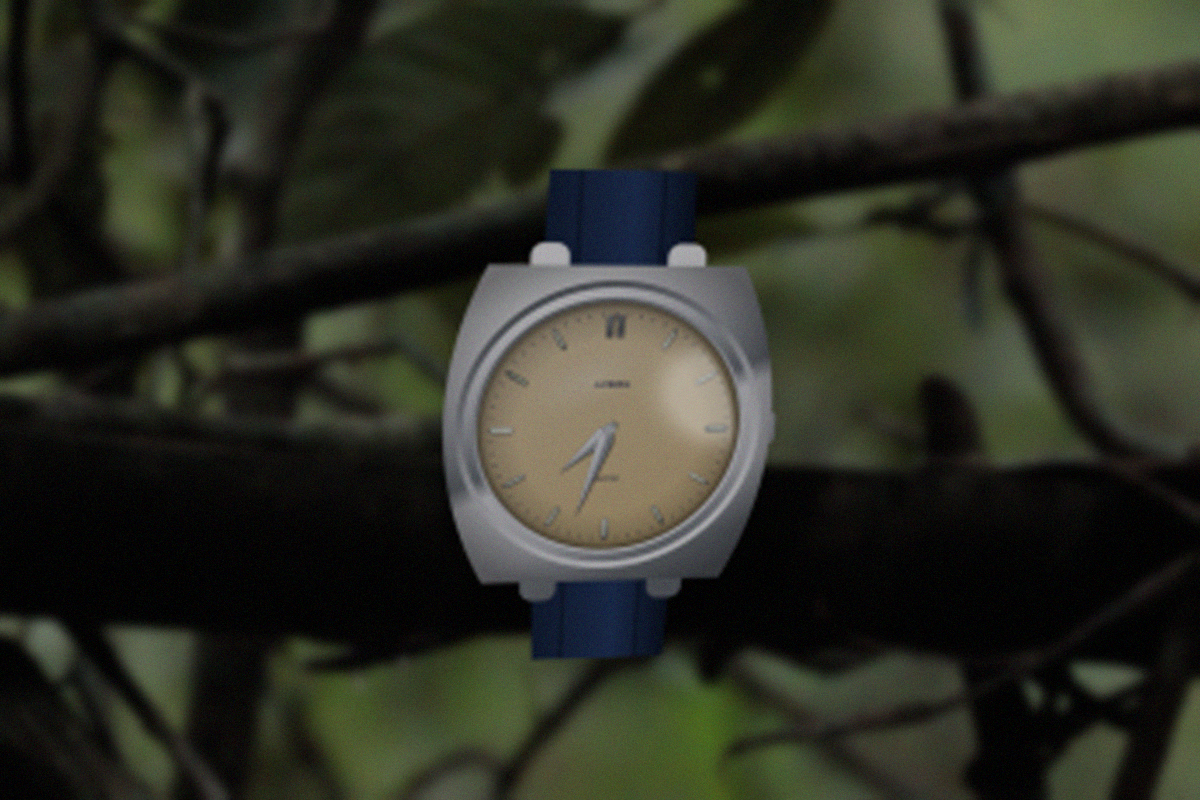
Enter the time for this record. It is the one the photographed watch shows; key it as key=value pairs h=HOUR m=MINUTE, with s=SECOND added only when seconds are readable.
h=7 m=33
